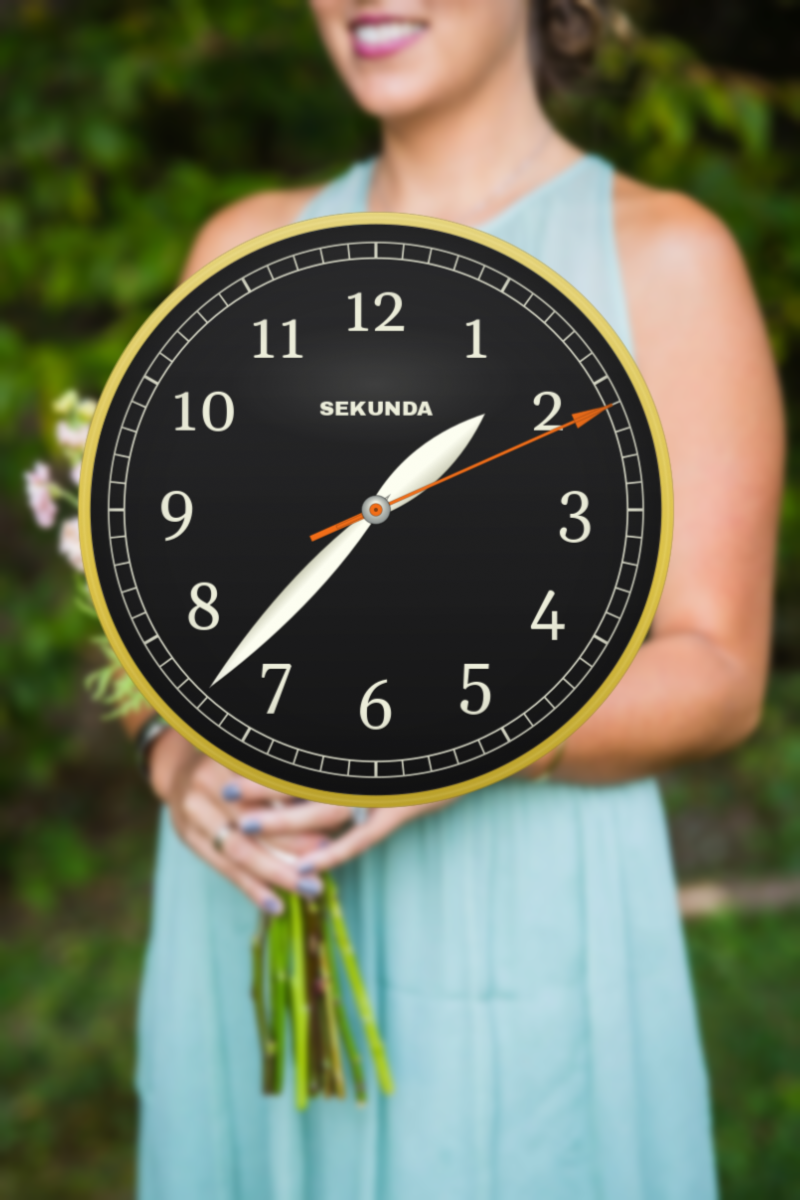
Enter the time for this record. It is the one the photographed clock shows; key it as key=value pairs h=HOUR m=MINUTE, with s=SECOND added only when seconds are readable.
h=1 m=37 s=11
